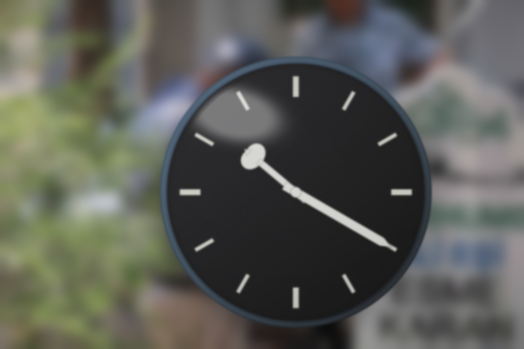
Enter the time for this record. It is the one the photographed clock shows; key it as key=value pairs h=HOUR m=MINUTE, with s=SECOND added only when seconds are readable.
h=10 m=20
